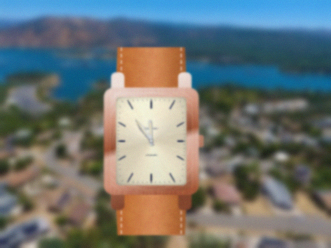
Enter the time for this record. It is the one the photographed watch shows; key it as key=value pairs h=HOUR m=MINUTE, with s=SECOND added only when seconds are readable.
h=11 m=54
